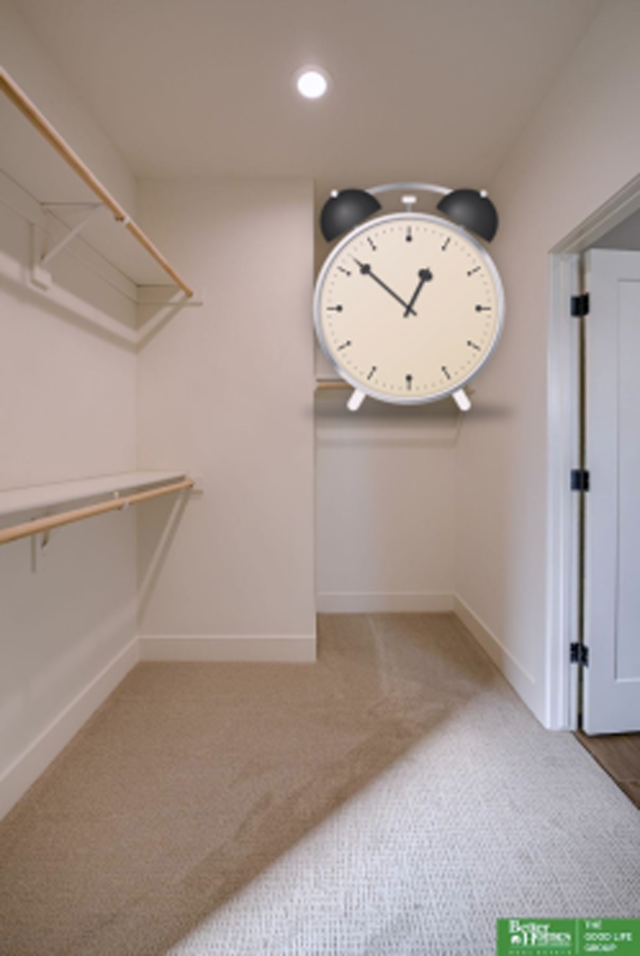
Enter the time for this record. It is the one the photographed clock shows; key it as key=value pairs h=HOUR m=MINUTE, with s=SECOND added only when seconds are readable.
h=12 m=52
